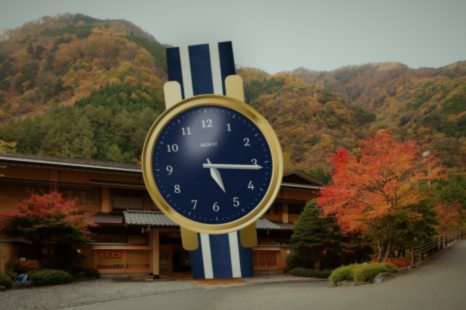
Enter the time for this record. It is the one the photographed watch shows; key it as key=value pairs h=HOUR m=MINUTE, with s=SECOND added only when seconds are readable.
h=5 m=16
